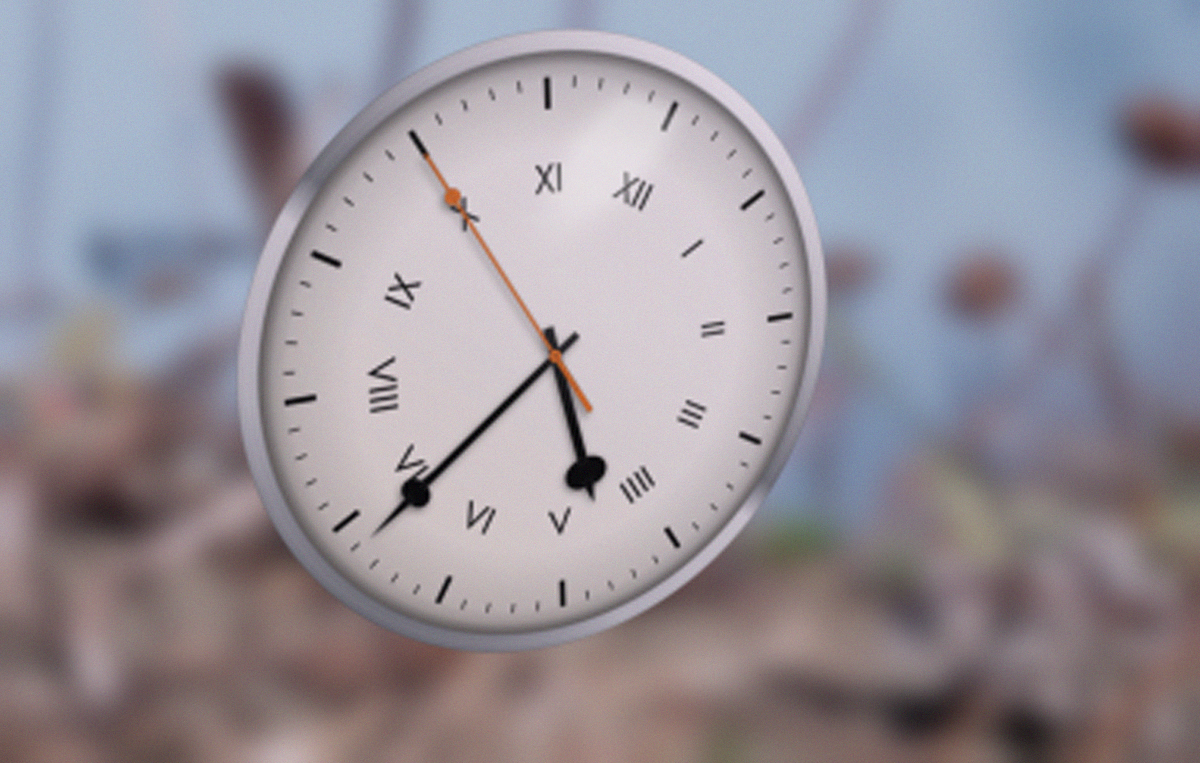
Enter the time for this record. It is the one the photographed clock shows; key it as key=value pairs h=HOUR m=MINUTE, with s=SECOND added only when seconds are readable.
h=4 m=33 s=50
